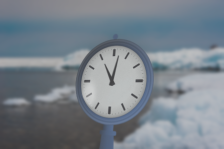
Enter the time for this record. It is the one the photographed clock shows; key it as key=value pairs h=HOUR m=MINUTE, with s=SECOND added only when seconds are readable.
h=11 m=2
